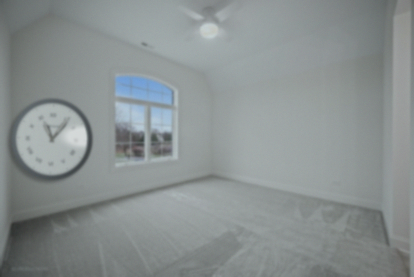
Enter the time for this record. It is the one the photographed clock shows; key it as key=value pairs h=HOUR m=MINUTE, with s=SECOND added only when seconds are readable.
h=11 m=6
